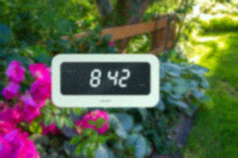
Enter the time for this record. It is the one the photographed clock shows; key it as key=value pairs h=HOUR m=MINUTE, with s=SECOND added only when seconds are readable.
h=8 m=42
